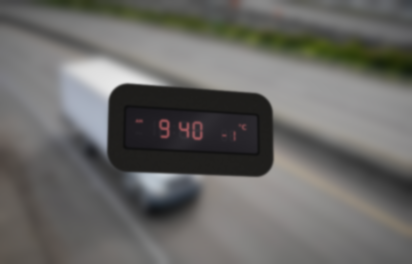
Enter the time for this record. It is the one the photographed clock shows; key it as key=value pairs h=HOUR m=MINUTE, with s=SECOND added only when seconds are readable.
h=9 m=40
